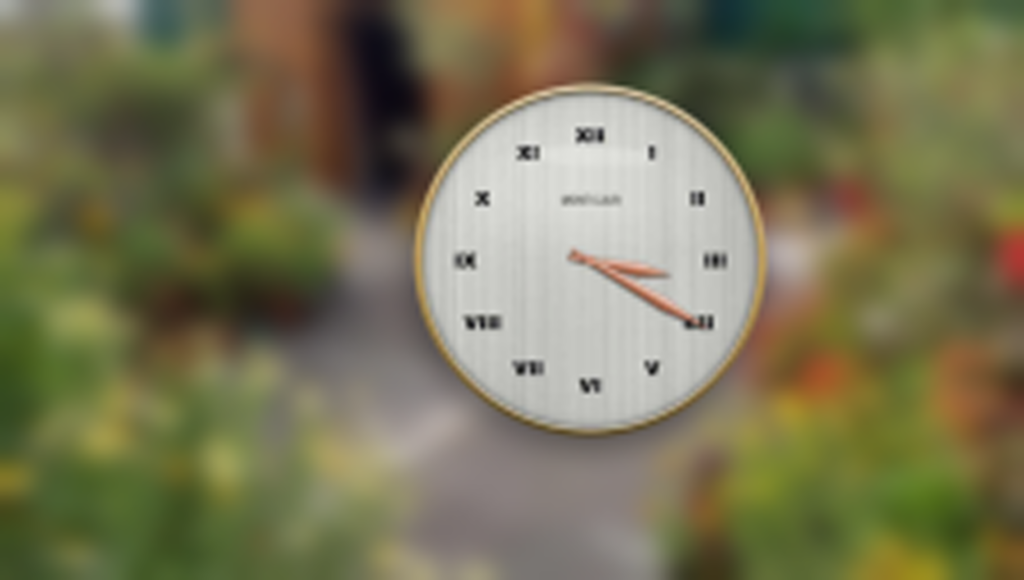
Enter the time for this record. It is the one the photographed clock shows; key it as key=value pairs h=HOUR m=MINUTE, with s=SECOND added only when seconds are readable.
h=3 m=20
